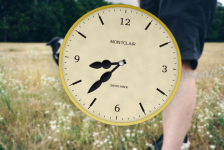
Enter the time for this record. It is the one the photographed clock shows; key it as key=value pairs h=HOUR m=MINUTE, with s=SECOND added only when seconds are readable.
h=8 m=37
